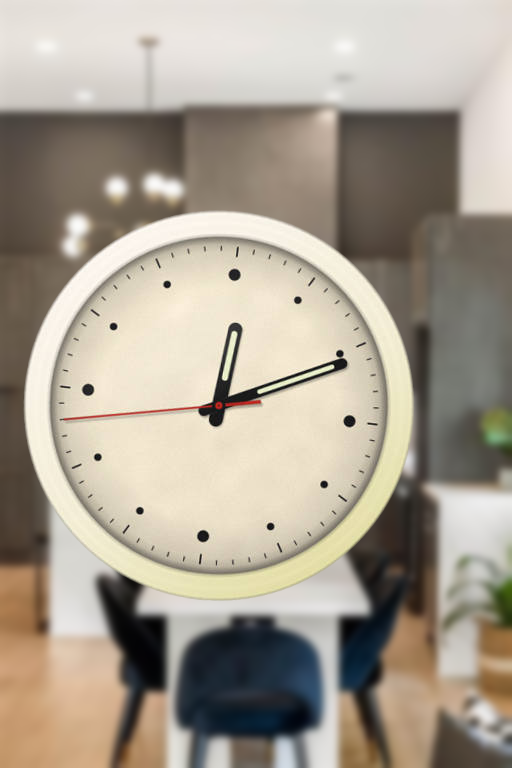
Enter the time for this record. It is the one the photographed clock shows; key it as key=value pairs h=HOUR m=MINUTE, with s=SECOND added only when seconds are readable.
h=12 m=10 s=43
